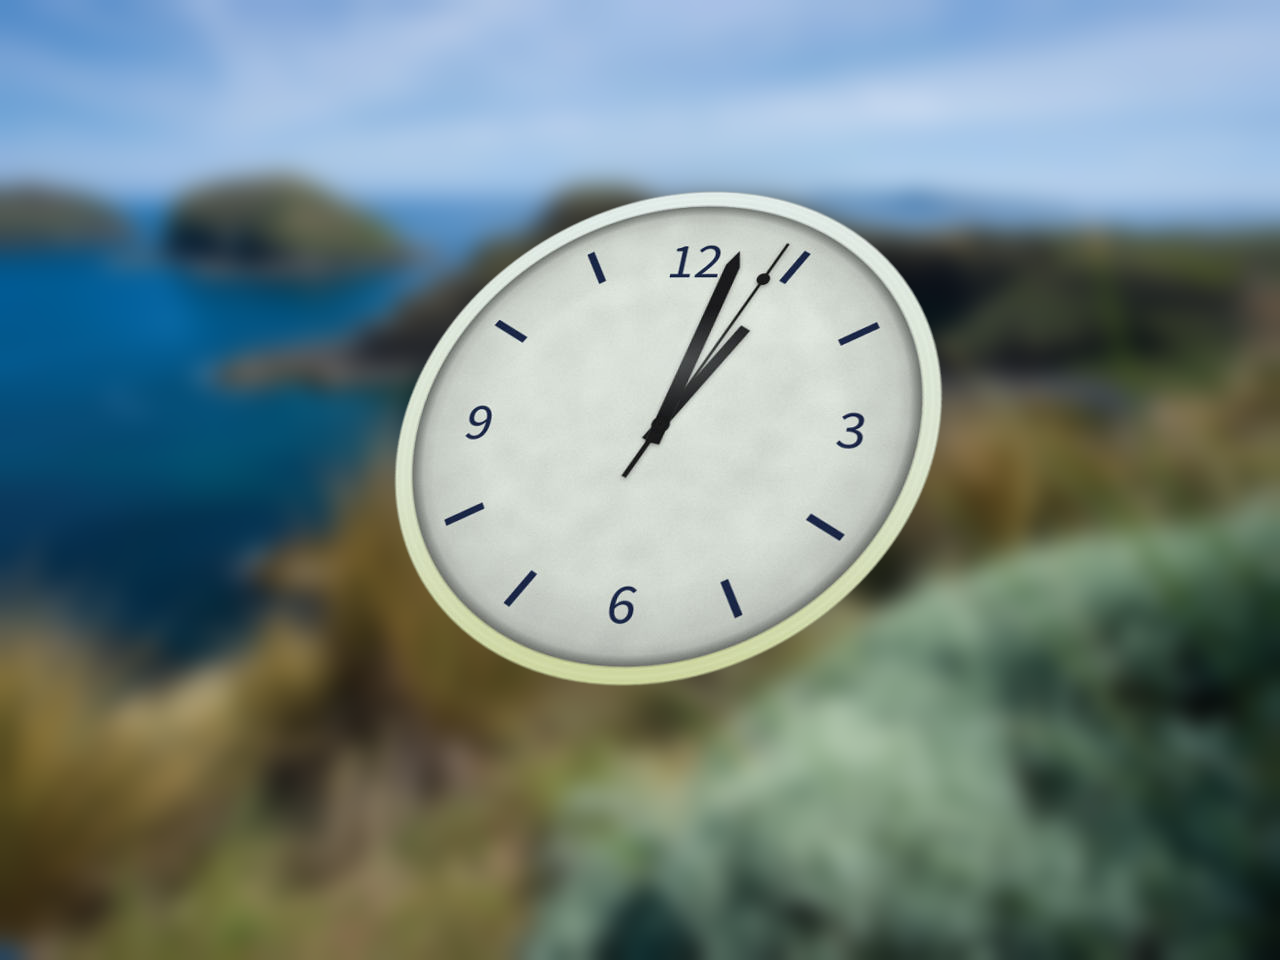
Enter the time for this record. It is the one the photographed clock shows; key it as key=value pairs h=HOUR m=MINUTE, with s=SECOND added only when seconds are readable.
h=1 m=2 s=4
